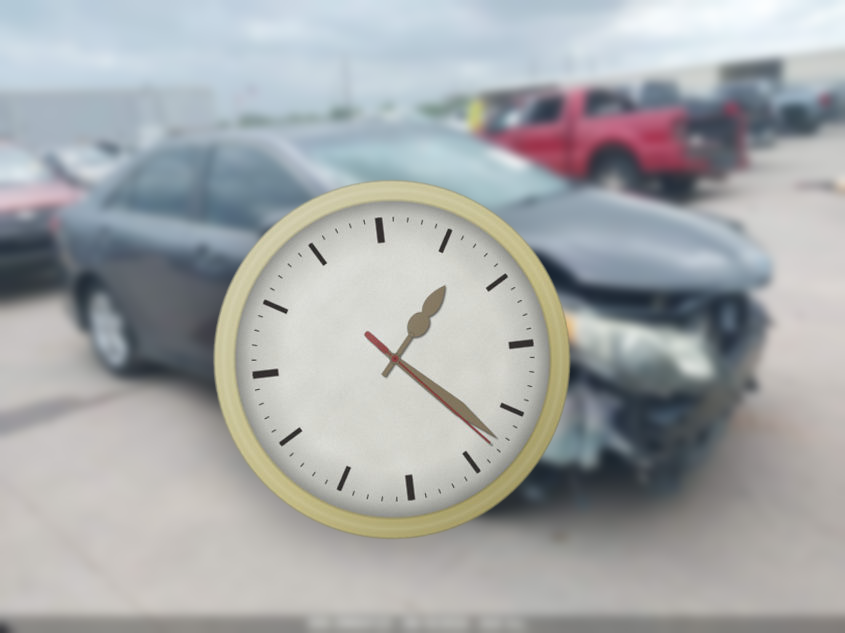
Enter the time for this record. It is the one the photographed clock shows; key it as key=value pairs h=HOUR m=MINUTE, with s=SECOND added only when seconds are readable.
h=1 m=22 s=23
